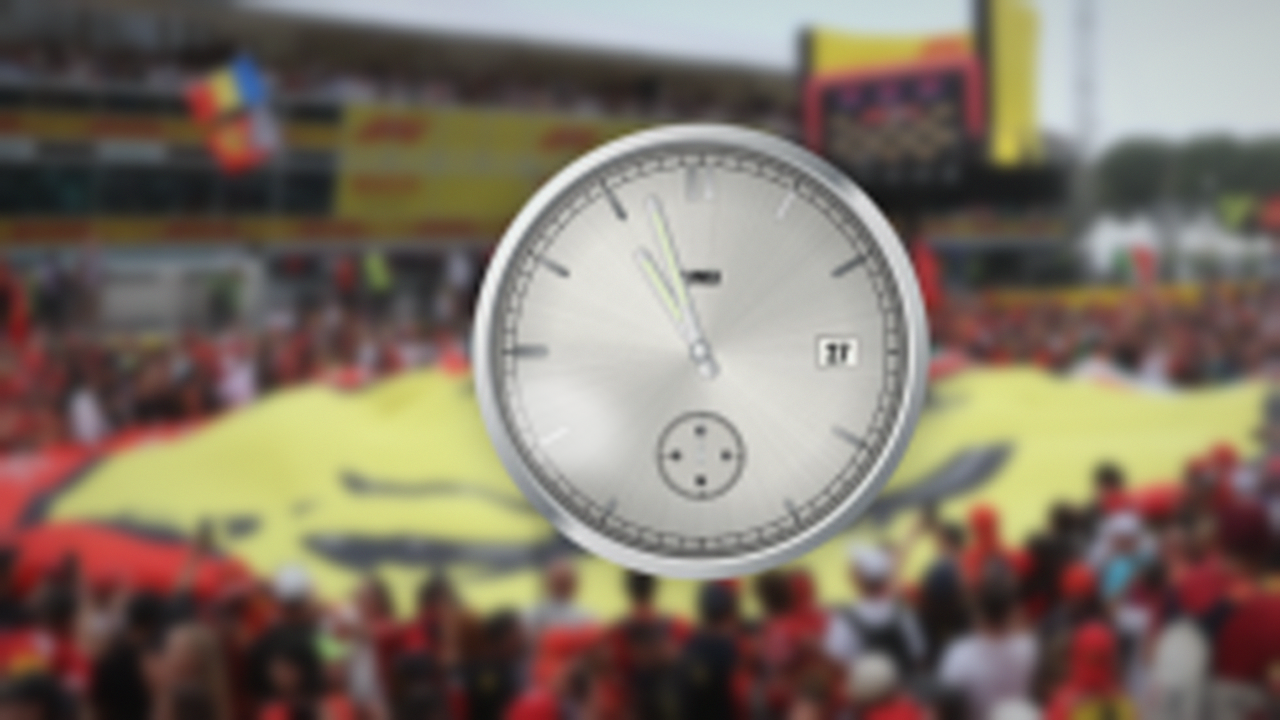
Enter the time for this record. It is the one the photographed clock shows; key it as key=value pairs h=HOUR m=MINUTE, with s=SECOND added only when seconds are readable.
h=10 m=57
